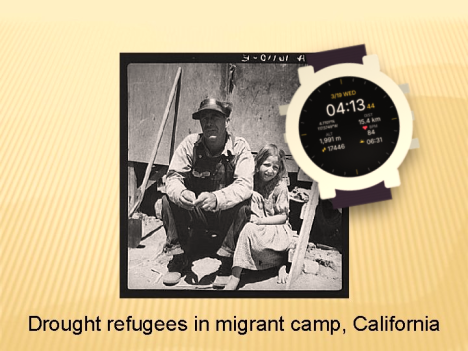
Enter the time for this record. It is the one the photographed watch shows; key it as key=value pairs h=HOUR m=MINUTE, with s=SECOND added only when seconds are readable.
h=4 m=13
